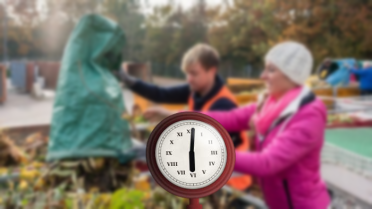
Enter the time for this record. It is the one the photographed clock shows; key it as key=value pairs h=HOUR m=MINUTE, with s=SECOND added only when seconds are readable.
h=6 m=1
